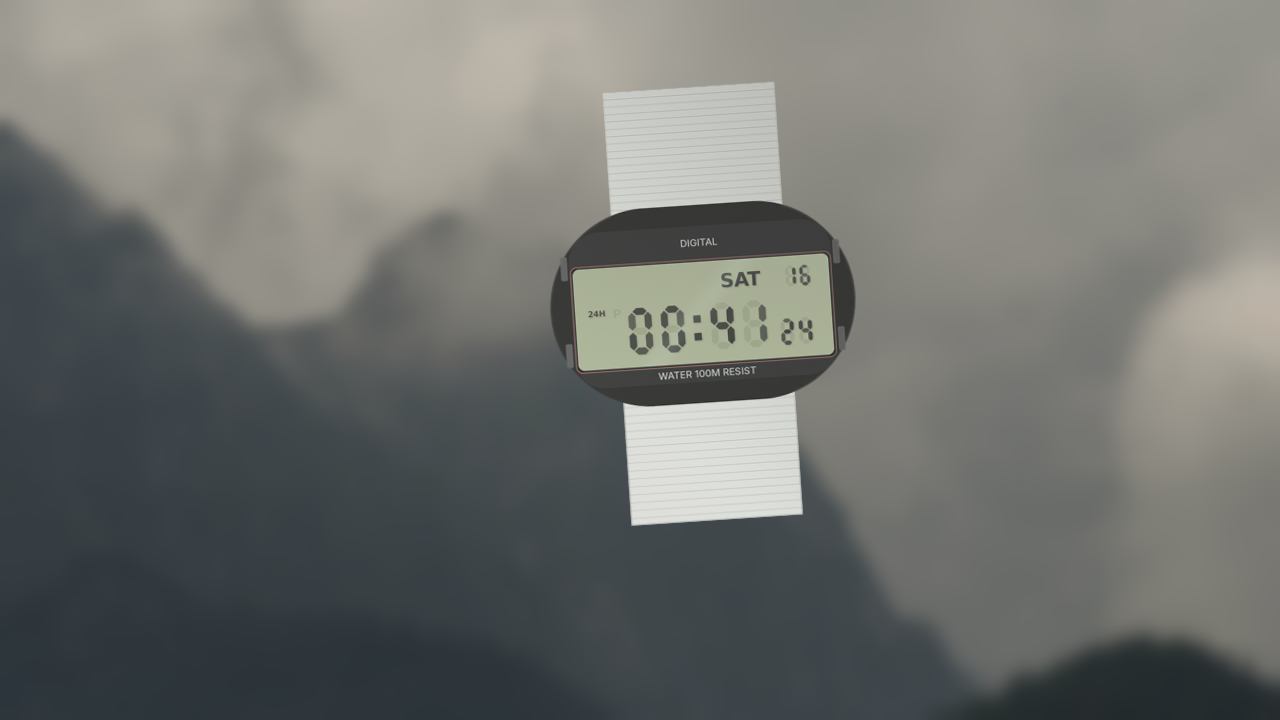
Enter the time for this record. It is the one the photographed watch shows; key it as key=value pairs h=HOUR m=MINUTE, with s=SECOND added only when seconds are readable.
h=0 m=41 s=24
